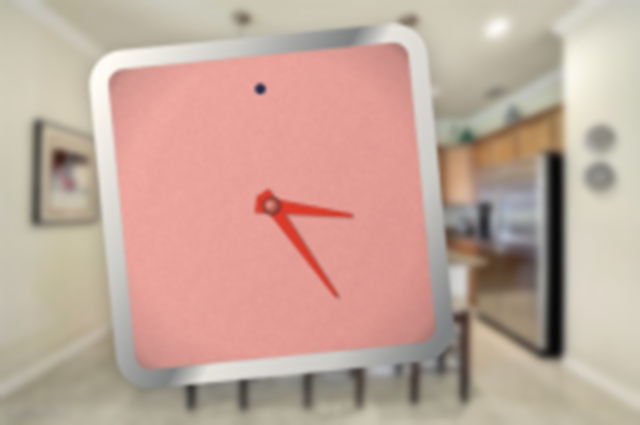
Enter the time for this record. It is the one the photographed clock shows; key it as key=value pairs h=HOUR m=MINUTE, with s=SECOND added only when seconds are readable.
h=3 m=25
